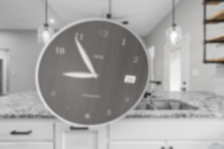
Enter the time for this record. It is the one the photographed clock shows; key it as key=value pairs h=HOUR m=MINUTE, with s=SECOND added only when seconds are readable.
h=8 m=54
